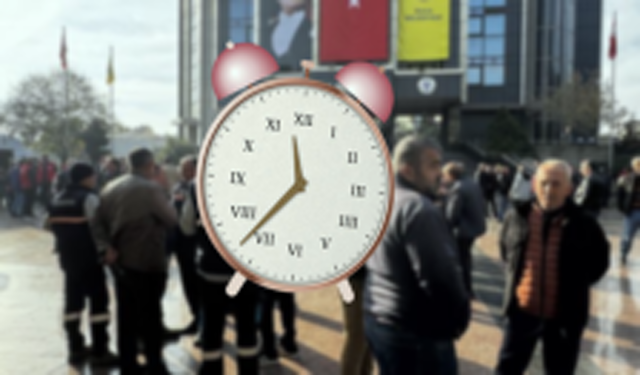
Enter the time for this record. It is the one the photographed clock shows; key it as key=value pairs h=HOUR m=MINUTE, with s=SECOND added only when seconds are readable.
h=11 m=37
